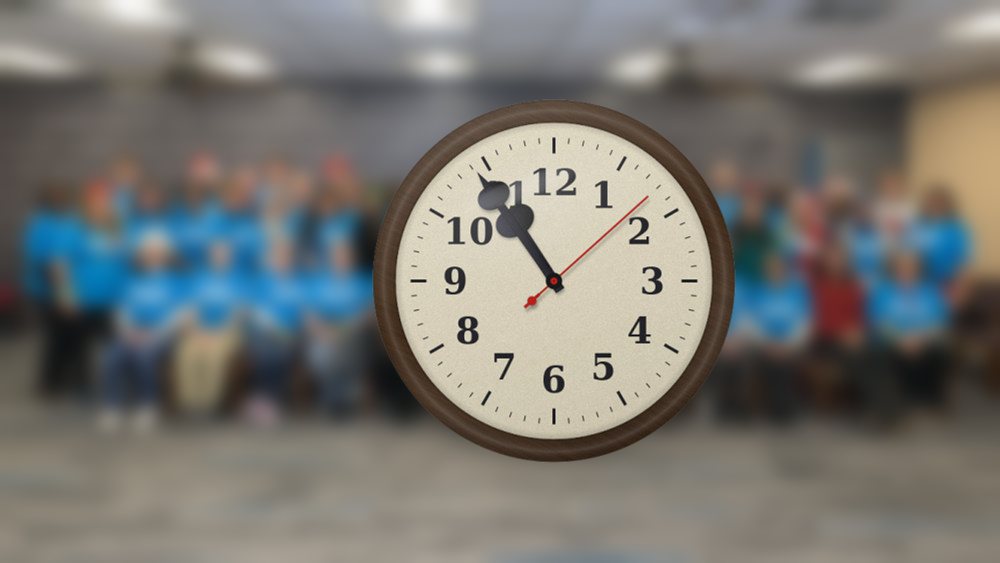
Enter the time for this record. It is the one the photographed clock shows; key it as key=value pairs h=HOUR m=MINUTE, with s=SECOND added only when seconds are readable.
h=10 m=54 s=8
